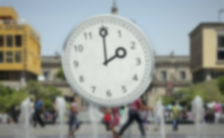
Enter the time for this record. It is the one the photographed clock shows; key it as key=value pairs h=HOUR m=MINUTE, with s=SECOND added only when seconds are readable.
h=2 m=0
